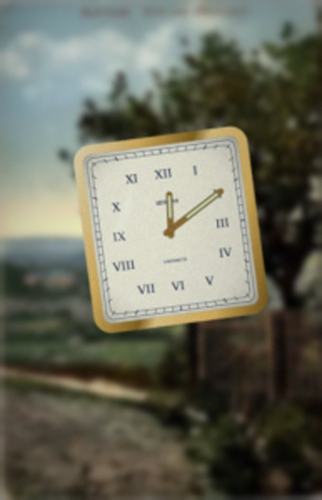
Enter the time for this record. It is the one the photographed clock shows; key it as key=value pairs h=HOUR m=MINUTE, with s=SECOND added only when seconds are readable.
h=12 m=10
